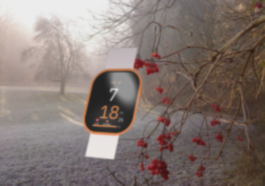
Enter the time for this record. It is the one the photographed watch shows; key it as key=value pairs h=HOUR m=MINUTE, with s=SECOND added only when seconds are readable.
h=7 m=18
